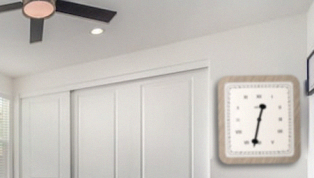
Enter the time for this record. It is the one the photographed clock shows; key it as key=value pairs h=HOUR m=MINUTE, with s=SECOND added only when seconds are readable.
h=12 m=32
